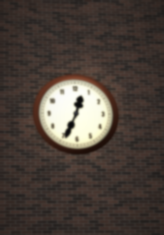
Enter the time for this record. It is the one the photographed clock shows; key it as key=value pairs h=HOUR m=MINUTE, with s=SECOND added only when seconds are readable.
h=12 m=34
